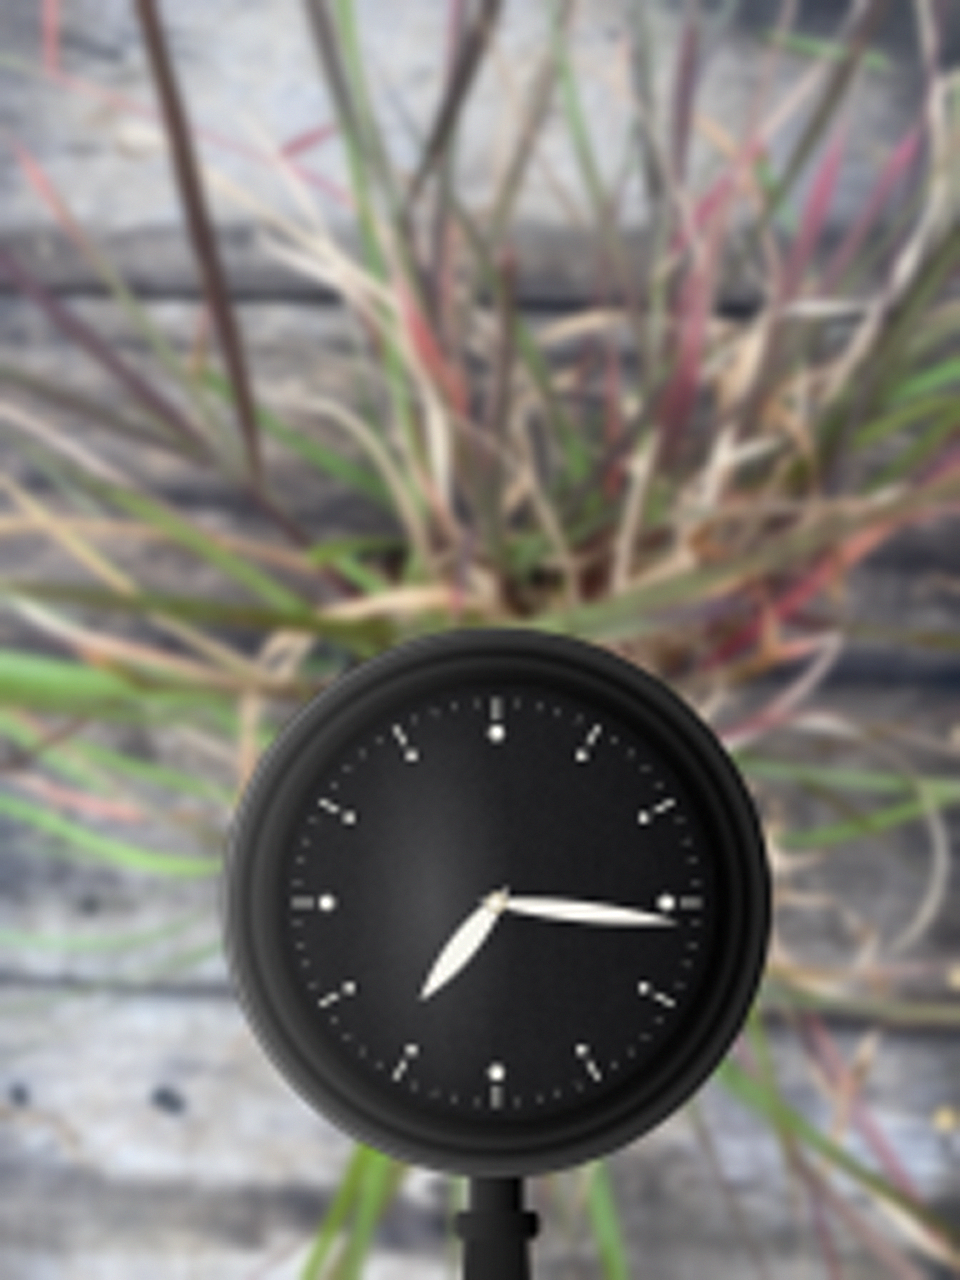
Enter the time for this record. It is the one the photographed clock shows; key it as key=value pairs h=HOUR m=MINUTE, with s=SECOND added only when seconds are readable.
h=7 m=16
